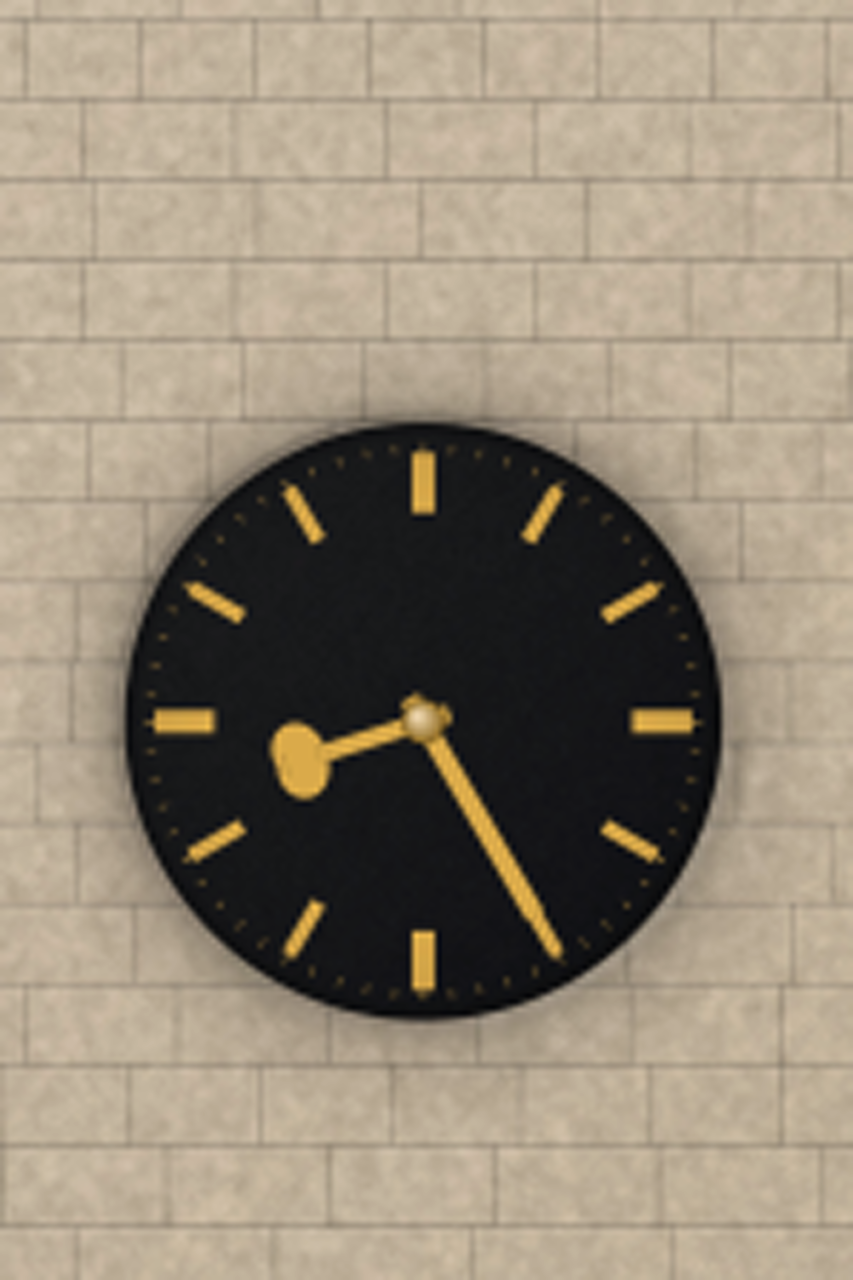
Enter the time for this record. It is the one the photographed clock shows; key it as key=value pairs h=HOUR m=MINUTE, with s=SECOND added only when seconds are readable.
h=8 m=25
